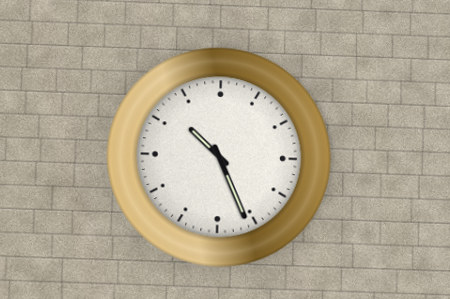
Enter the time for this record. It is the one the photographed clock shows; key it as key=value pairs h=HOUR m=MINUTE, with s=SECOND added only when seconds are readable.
h=10 m=26
